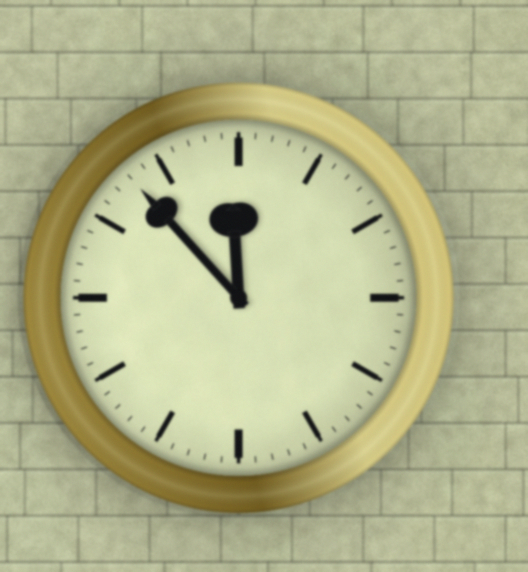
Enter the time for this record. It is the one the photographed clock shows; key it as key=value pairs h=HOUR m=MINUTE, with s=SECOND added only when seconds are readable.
h=11 m=53
